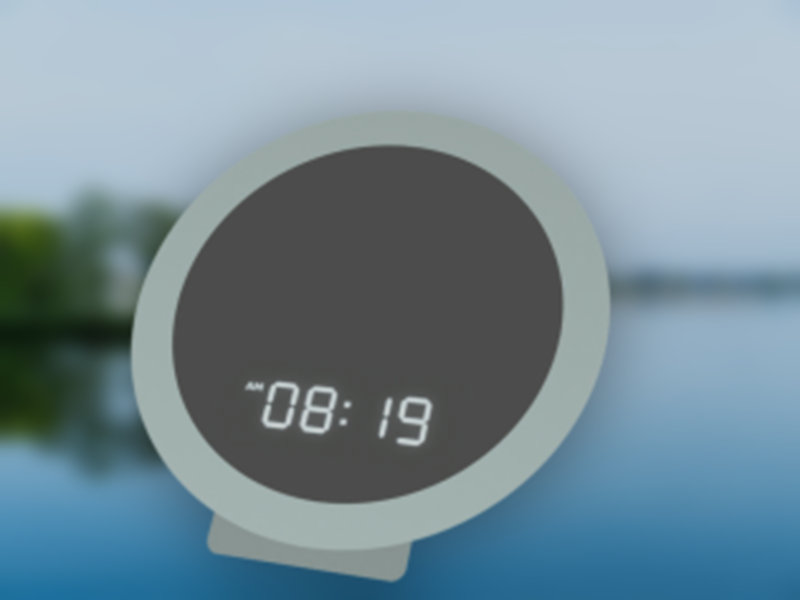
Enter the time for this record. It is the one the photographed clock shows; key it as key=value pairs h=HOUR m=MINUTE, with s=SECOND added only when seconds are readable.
h=8 m=19
